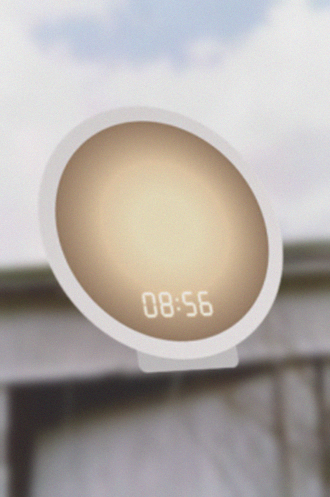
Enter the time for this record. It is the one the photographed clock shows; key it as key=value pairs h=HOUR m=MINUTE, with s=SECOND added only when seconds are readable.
h=8 m=56
